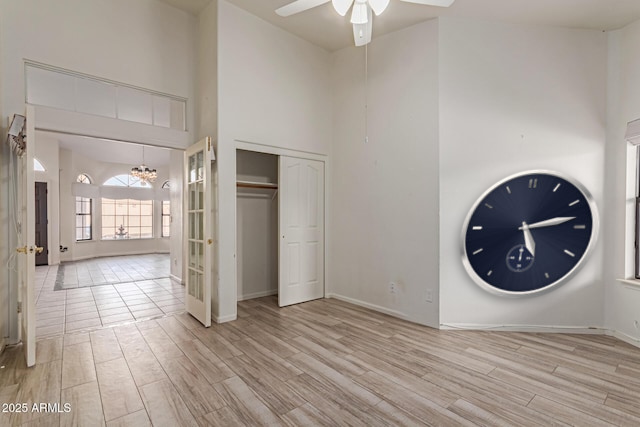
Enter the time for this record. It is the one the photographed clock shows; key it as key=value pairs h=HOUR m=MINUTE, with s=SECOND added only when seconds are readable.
h=5 m=13
